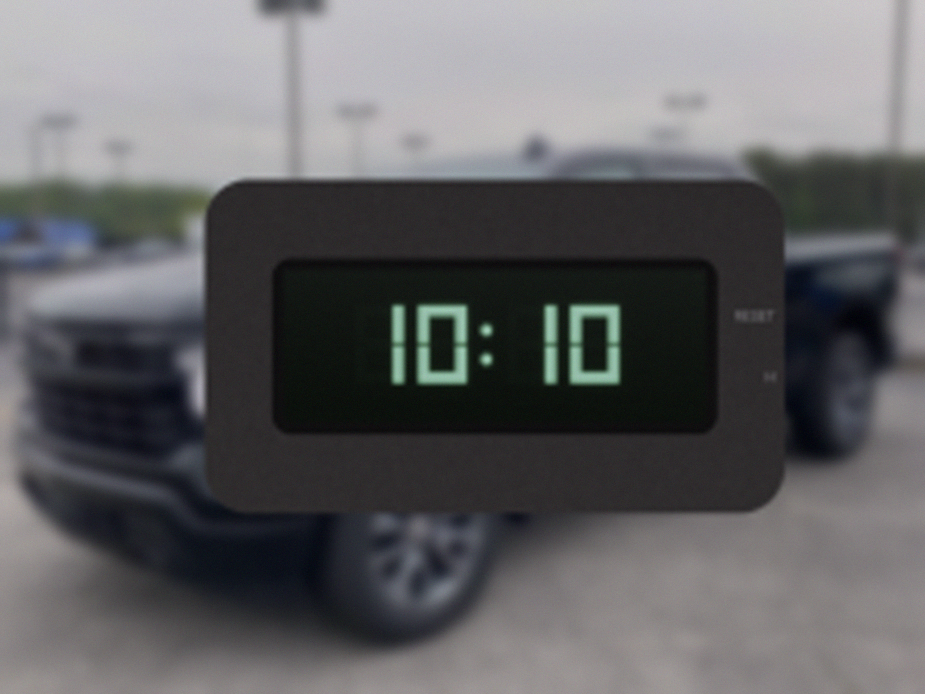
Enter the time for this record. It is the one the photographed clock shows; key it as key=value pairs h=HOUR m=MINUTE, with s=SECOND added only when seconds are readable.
h=10 m=10
